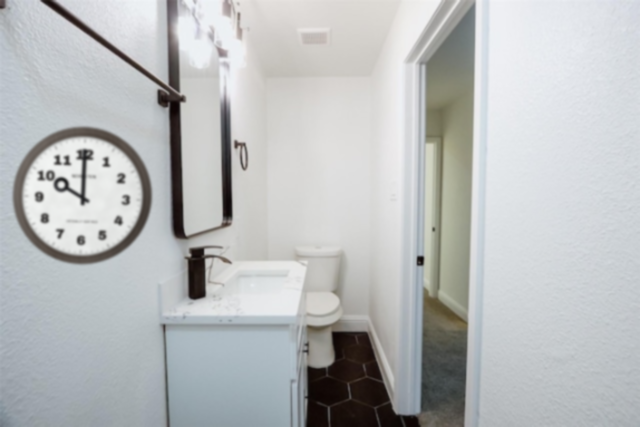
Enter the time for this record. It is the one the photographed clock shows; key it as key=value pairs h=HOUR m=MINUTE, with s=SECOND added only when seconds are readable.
h=10 m=0
